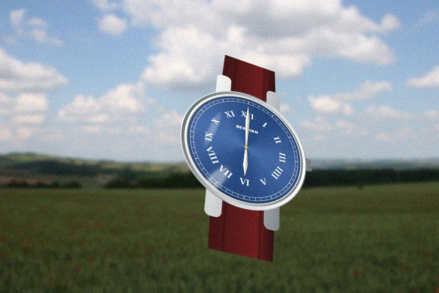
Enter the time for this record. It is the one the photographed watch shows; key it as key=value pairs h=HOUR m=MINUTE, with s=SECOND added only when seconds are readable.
h=6 m=0
